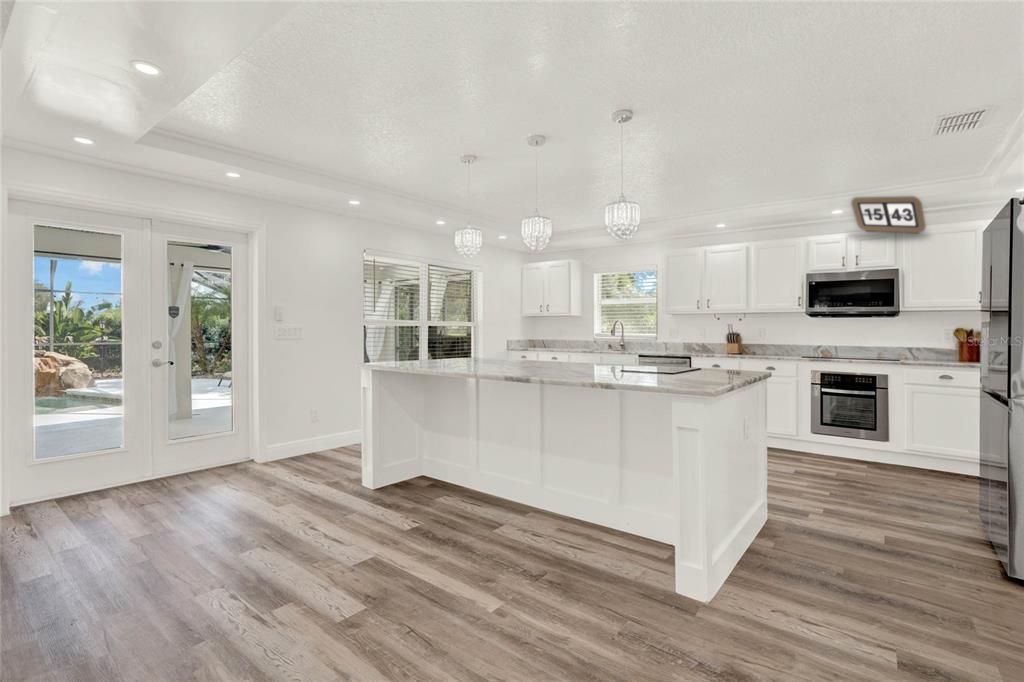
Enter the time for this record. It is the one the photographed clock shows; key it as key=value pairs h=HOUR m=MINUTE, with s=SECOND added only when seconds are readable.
h=15 m=43
